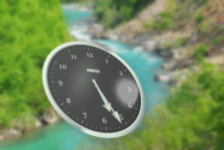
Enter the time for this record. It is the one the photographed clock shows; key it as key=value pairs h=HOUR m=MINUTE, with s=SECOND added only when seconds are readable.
h=5 m=26
